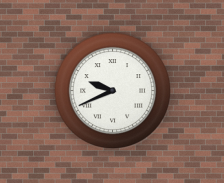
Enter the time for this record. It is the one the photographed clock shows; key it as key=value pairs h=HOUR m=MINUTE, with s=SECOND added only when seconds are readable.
h=9 m=41
